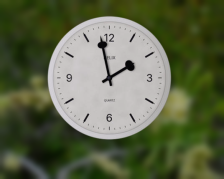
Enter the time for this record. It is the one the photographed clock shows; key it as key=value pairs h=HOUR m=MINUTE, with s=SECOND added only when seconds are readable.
h=1 m=58
